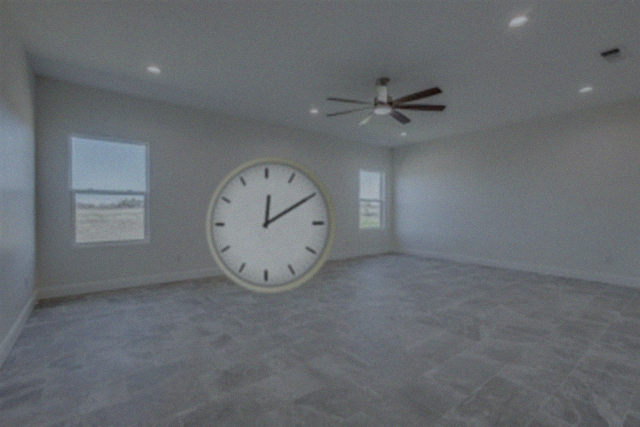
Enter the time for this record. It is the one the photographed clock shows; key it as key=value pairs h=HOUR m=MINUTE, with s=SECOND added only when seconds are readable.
h=12 m=10
